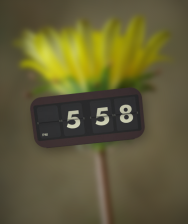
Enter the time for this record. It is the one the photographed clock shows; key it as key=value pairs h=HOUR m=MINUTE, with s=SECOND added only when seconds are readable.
h=5 m=58
